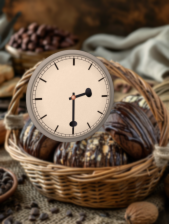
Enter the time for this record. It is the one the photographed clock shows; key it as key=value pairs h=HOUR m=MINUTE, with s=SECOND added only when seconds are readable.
h=2 m=30
